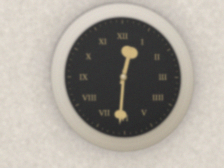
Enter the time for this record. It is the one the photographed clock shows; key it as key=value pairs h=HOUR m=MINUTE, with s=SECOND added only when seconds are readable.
h=12 m=31
